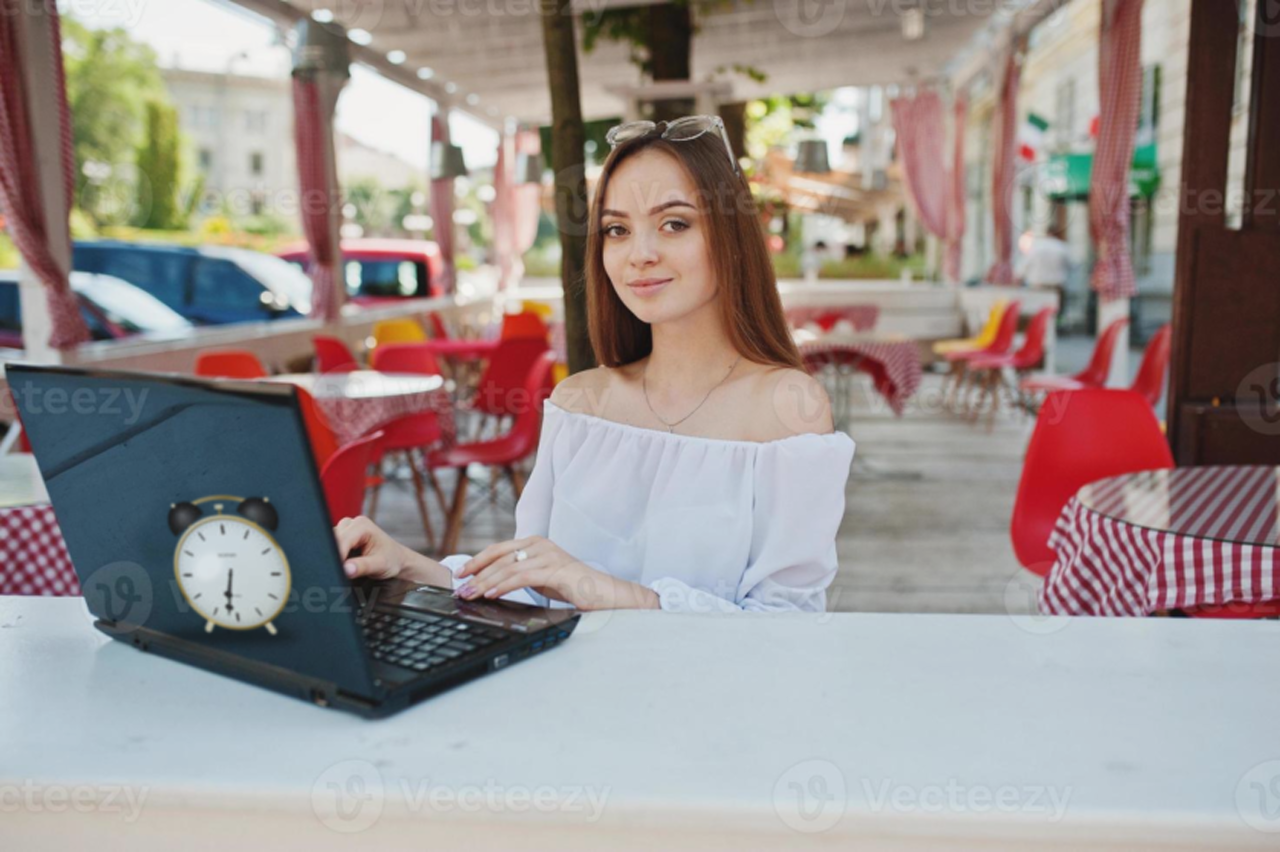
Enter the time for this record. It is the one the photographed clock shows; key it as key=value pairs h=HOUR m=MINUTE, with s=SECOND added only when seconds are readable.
h=6 m=32
